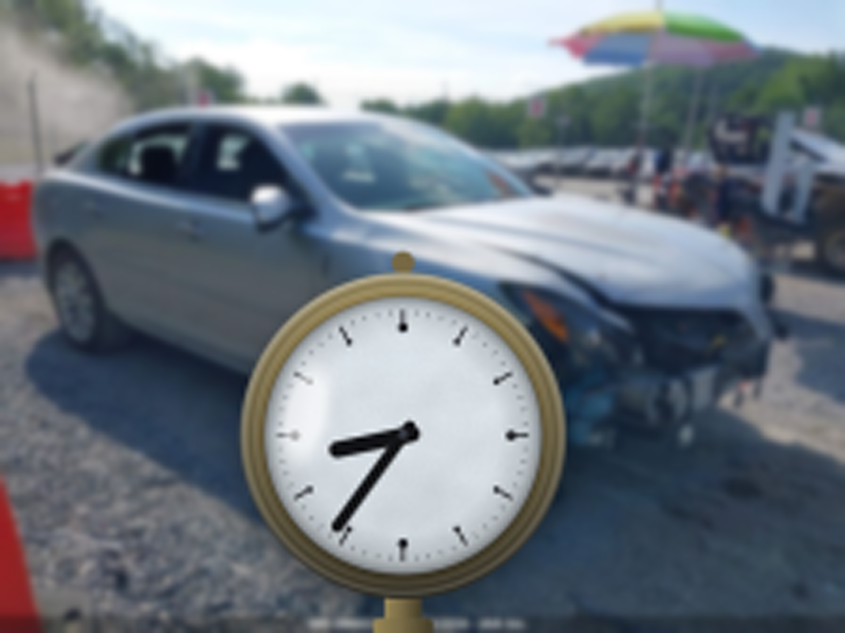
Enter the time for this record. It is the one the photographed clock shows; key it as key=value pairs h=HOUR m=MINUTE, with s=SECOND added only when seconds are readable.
h=8 m=36
